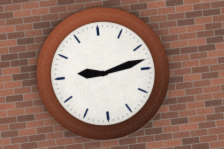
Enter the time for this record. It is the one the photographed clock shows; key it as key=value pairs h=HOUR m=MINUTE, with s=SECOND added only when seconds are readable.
h=9 m=13
